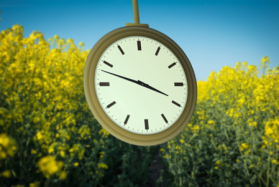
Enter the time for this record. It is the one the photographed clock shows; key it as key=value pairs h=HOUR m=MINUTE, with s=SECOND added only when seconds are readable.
h=3 m=48
